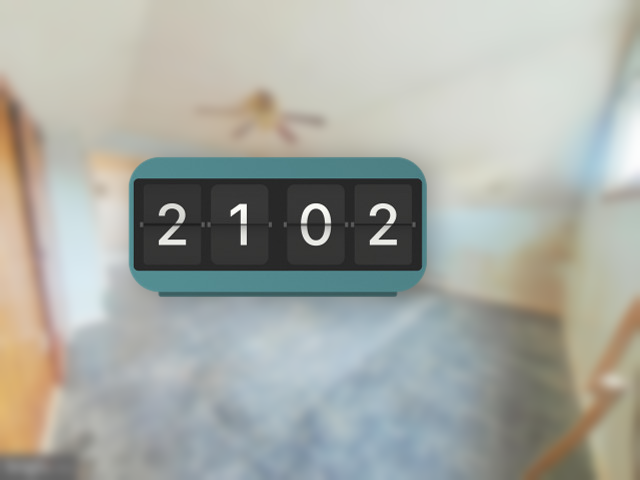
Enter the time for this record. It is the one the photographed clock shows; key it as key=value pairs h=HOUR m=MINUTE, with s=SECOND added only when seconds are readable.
h=21 m=2
